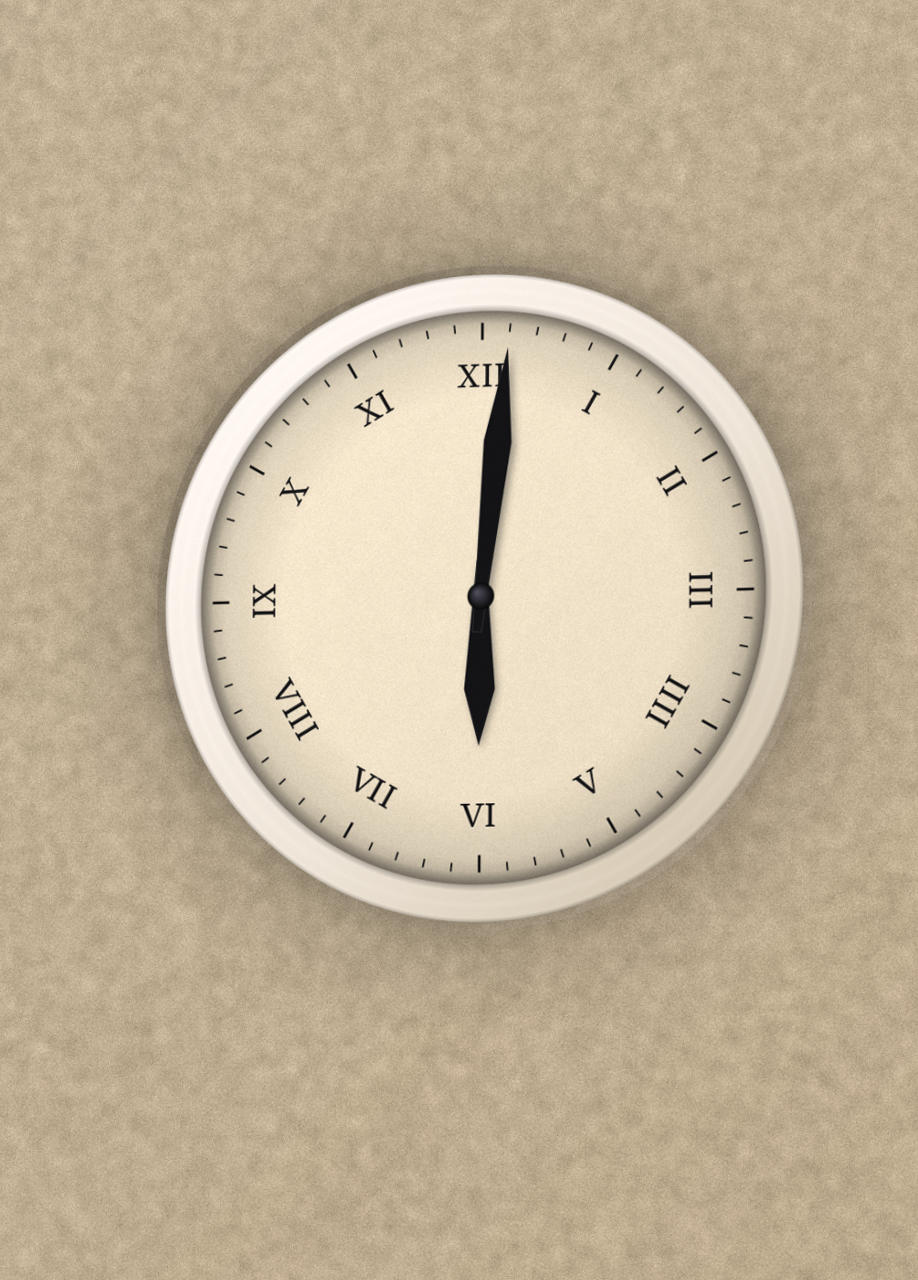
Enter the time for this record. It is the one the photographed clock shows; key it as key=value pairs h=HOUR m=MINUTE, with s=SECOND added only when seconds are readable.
h=6 m=1
